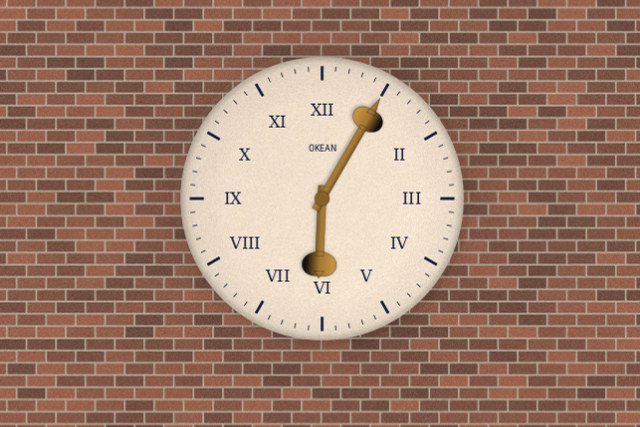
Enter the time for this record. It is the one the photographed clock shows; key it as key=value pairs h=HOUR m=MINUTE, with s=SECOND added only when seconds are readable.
h=6 m=5
